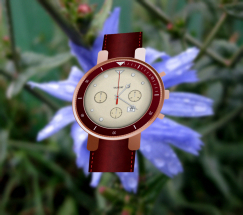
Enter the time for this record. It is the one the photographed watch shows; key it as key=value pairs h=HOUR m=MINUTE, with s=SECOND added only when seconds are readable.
h=1 m=21
